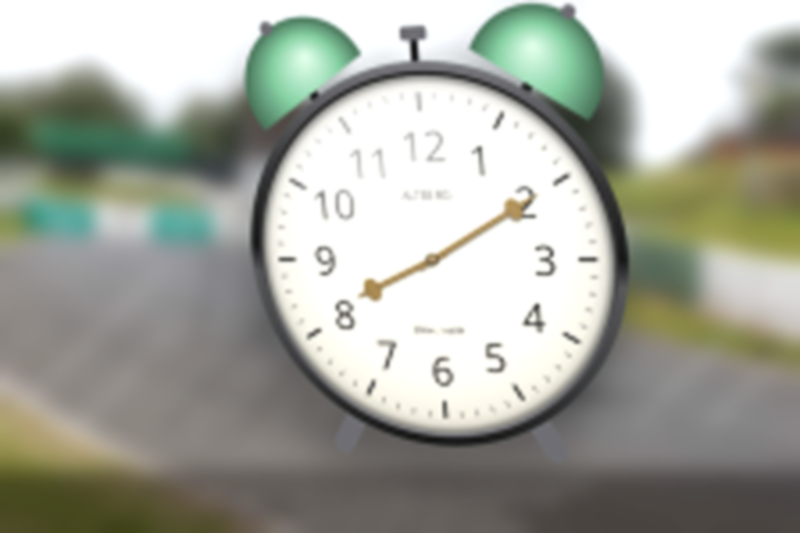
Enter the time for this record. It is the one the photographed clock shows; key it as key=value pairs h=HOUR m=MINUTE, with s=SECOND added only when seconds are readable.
h=8 m=10
